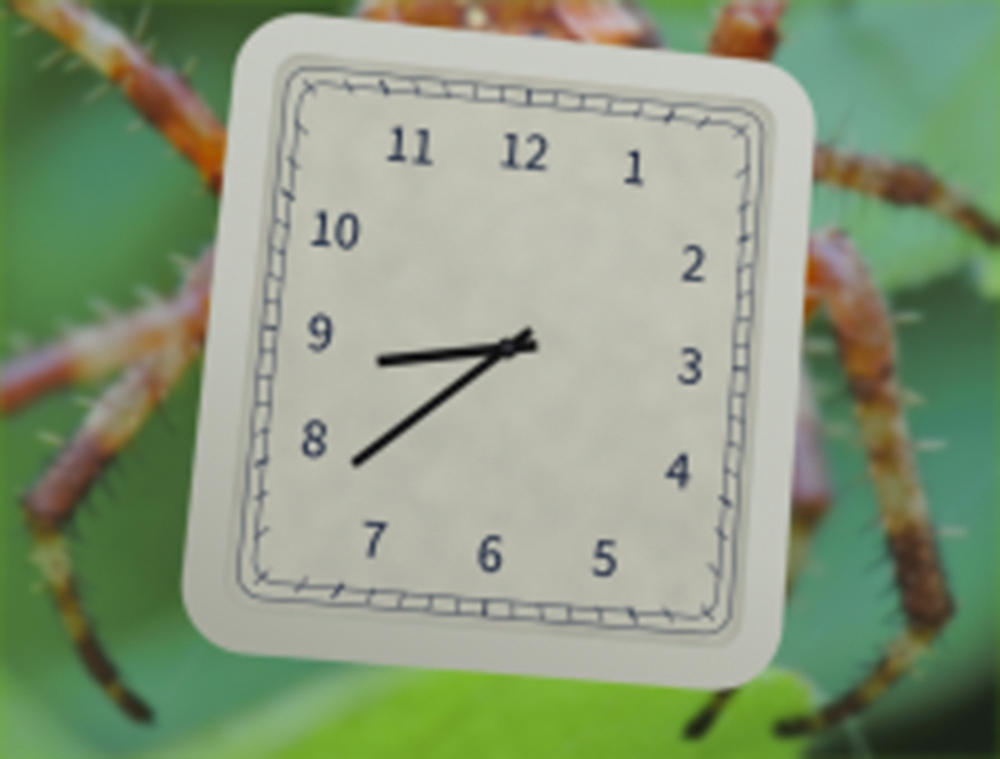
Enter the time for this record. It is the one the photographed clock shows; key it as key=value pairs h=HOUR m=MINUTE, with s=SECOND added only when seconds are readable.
h=8 m=38
